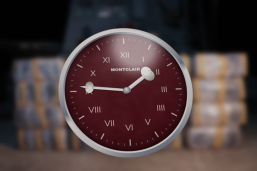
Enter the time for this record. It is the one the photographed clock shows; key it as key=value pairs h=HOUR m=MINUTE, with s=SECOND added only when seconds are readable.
h=1 m=46
